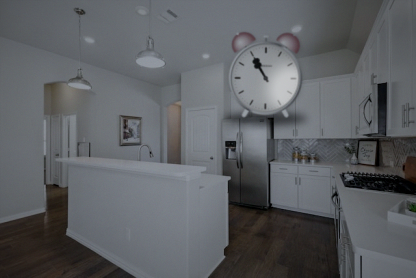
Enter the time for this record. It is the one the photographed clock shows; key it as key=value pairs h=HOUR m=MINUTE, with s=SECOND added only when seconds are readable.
h=10 m=55
